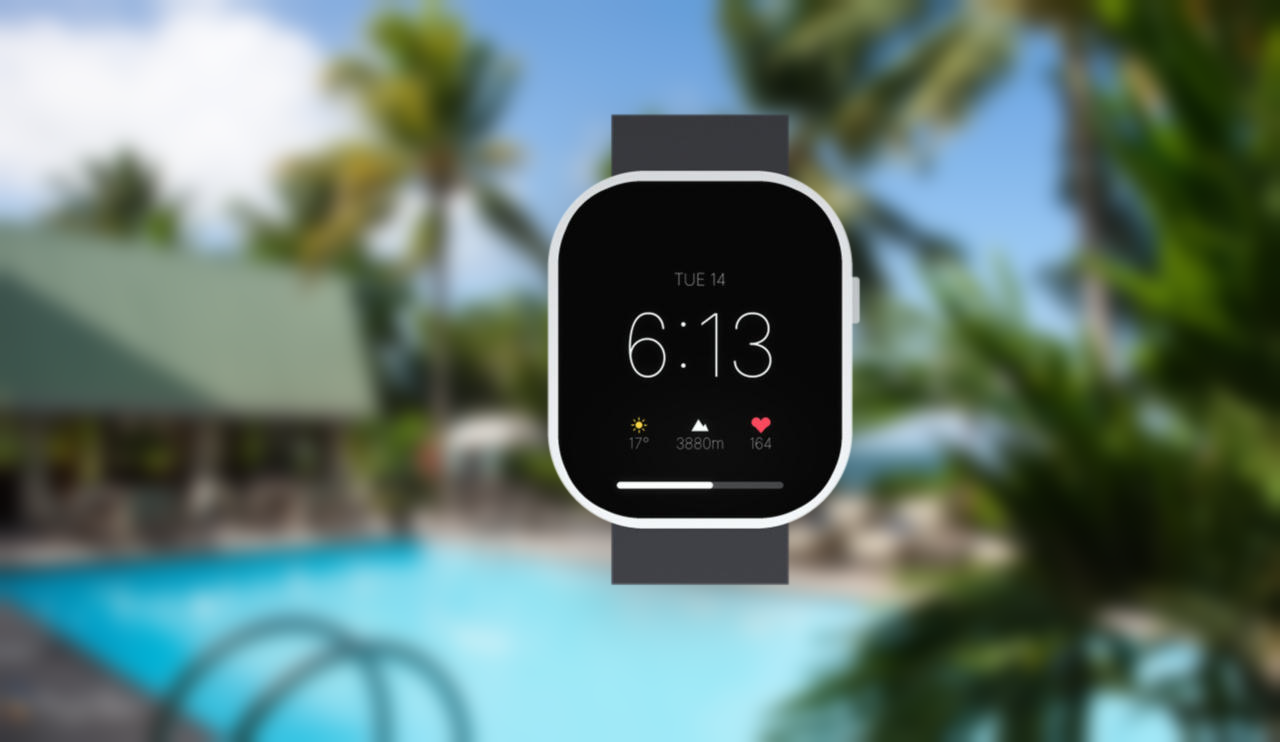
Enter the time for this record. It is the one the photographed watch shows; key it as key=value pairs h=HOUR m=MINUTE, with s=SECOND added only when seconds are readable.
h=6 m=13
